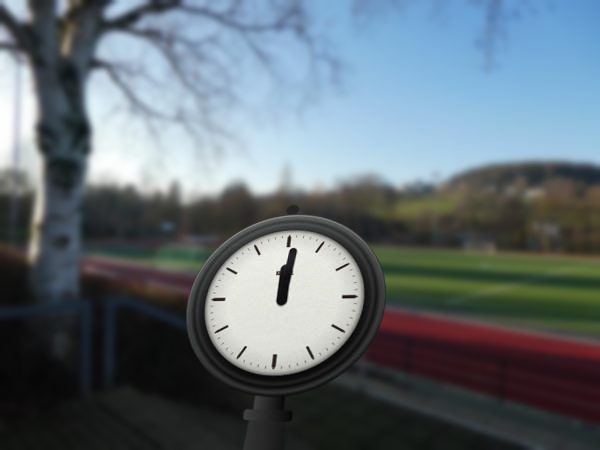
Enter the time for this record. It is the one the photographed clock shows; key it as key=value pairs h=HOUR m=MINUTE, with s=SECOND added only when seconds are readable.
h=12 m=1
